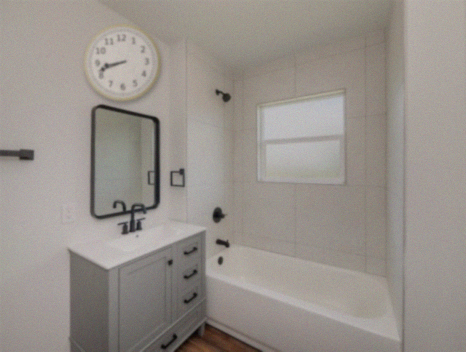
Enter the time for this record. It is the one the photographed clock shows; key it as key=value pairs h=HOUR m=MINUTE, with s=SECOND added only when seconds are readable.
h=8 m=42
